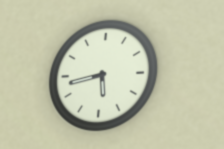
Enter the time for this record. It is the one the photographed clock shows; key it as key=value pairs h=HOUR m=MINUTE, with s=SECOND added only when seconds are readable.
h=5 m=43
